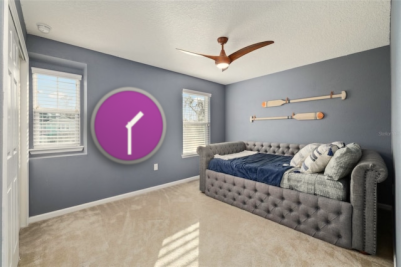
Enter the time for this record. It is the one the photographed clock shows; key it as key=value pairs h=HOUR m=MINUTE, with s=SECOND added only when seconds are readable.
h=1 m=30
